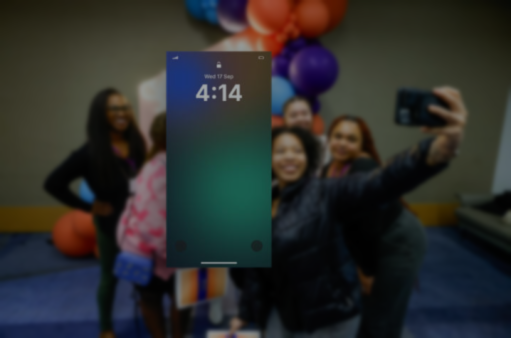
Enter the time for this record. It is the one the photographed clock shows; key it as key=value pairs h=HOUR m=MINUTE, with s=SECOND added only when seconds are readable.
h=4 m=14
